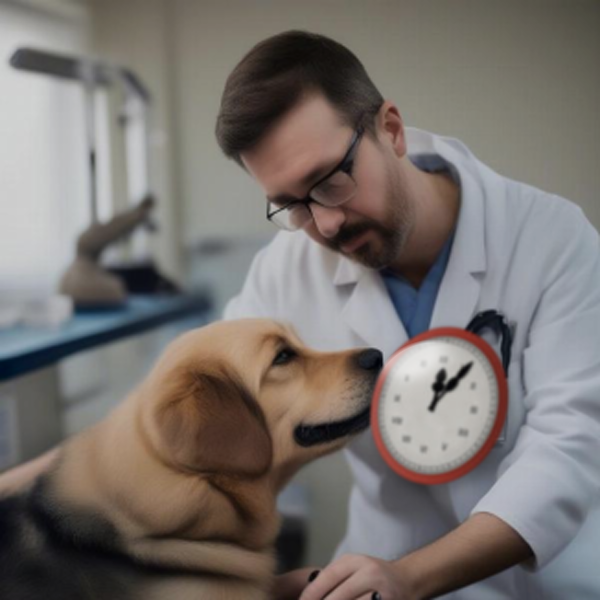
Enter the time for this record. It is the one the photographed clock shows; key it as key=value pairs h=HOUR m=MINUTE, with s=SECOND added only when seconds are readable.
h=12 m=6
